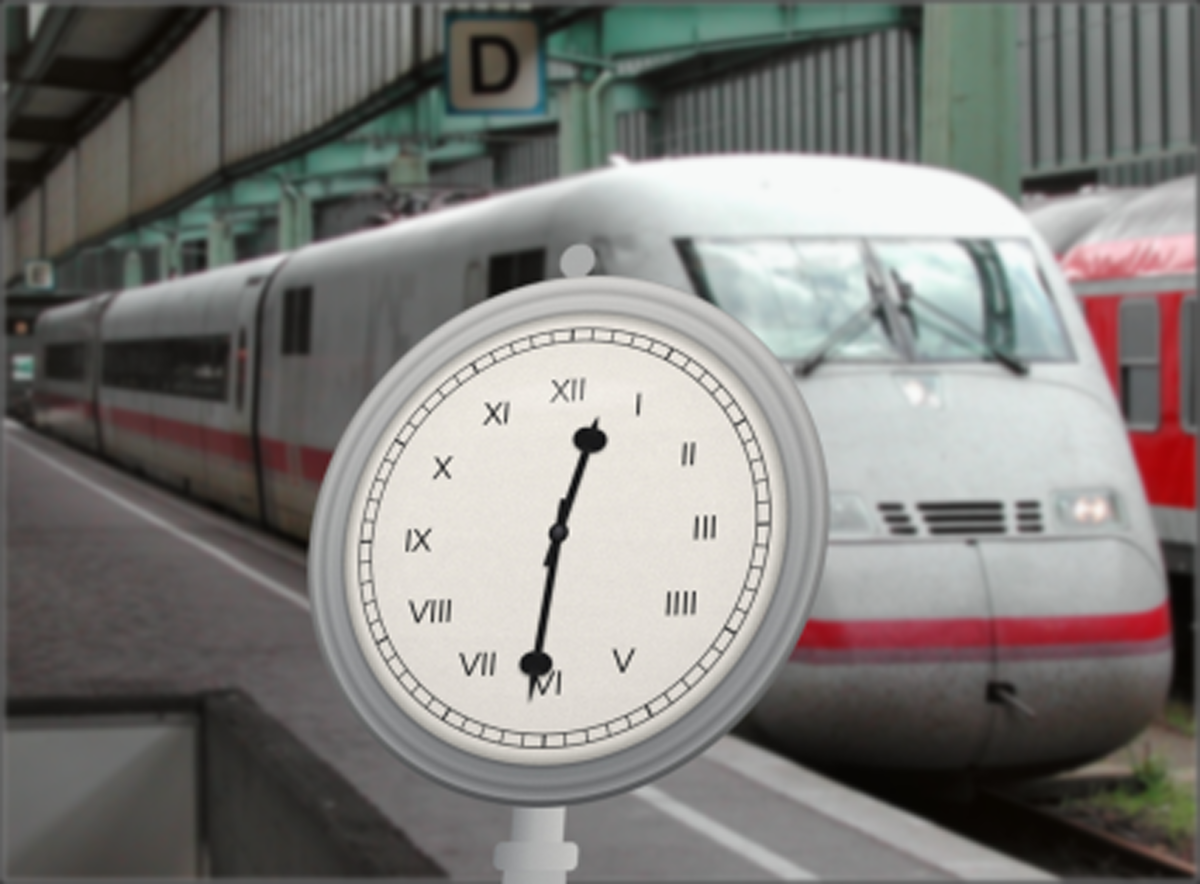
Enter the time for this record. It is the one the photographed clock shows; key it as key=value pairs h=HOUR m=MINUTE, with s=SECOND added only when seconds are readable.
h=12 m=31
